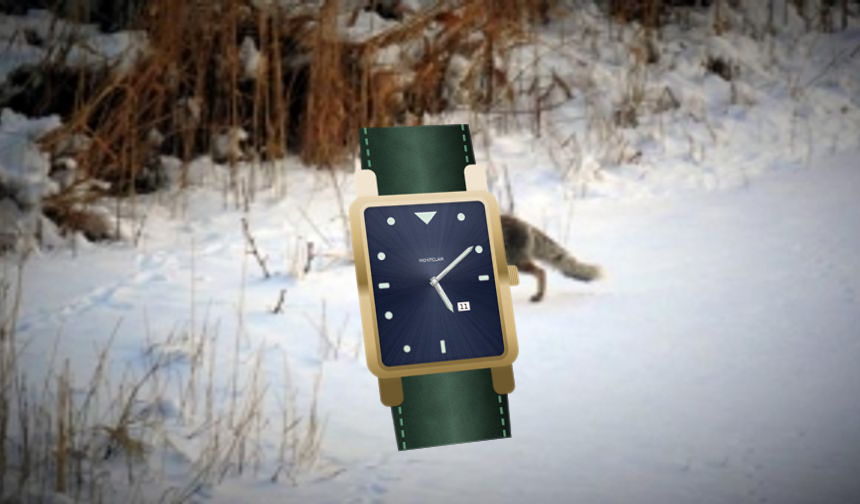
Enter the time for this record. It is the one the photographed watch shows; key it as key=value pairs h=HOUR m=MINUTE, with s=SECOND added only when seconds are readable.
h=5 m=9
